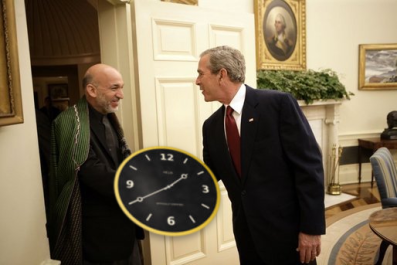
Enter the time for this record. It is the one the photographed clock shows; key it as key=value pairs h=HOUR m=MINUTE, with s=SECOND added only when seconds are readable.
h=1 m=40
